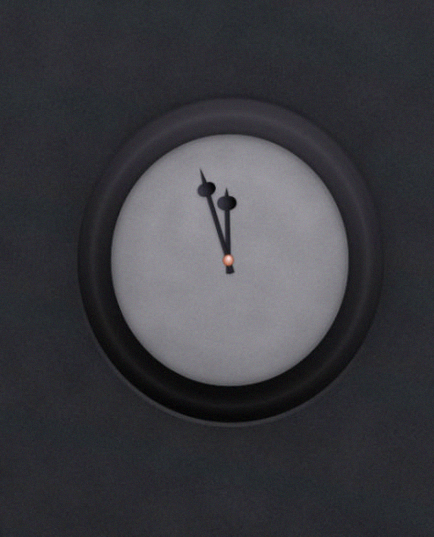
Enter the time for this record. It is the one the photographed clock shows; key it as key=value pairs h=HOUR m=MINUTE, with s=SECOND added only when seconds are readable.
h=11 m=57
